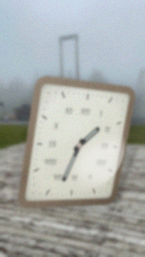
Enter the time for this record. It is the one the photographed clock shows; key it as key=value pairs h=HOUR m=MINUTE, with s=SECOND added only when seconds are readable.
h=1 m=33
